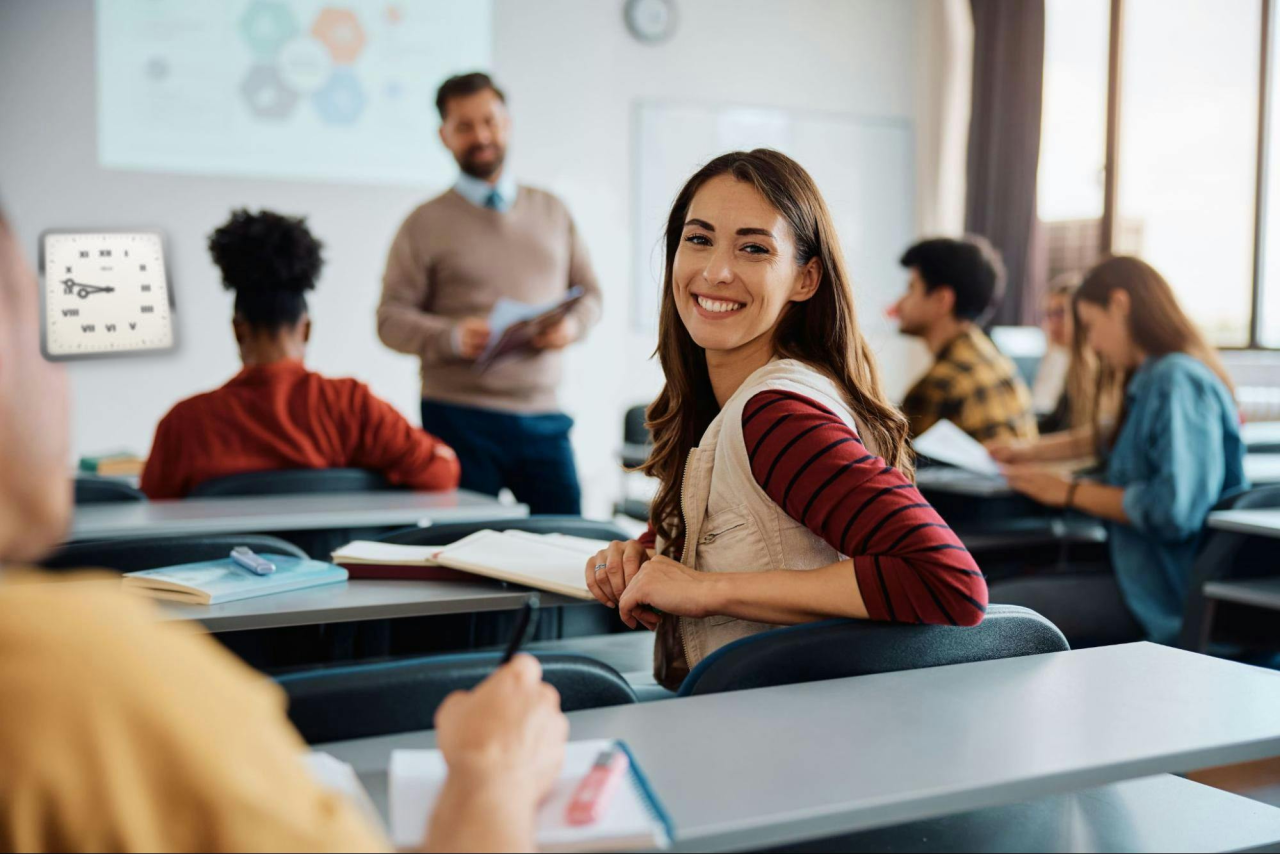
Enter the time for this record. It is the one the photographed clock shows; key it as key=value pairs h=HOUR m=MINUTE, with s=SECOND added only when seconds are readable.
h=8 m=47
